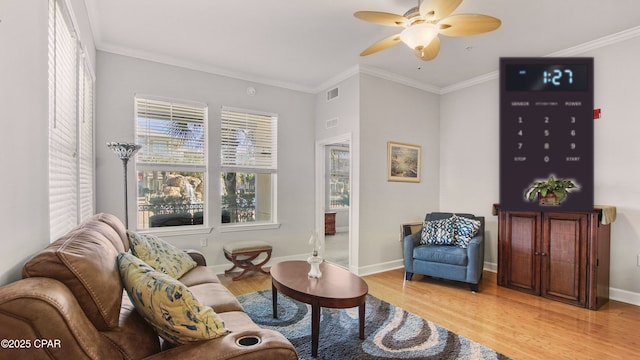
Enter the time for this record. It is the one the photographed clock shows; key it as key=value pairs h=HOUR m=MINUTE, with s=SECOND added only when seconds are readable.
h=1 m=27
